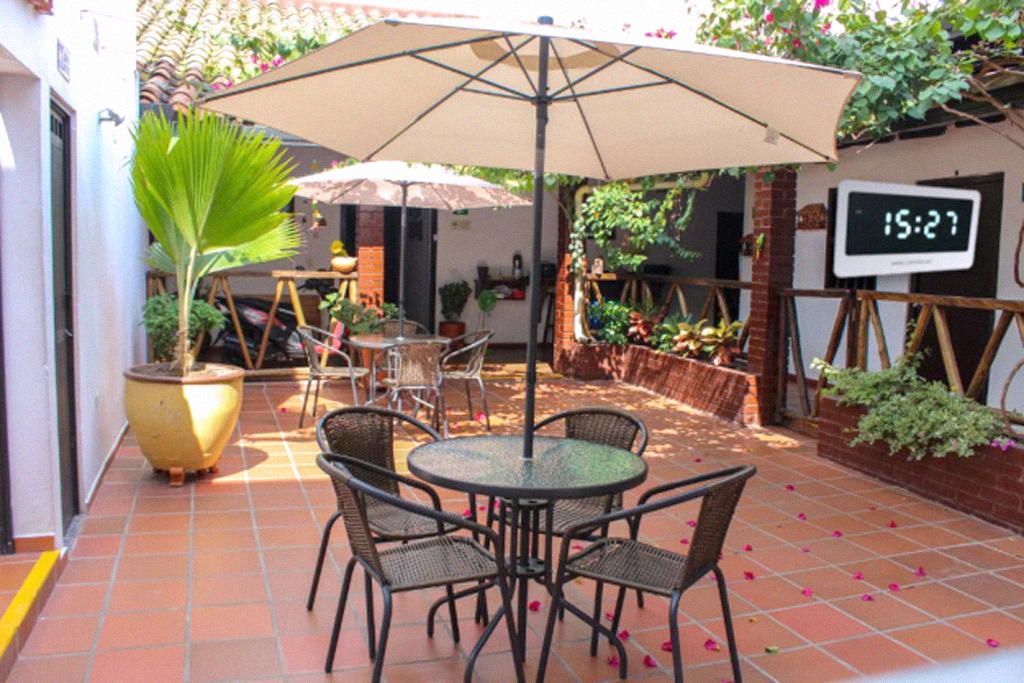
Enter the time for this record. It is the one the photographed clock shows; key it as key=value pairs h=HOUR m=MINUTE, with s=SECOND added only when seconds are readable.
h=15 m=27
